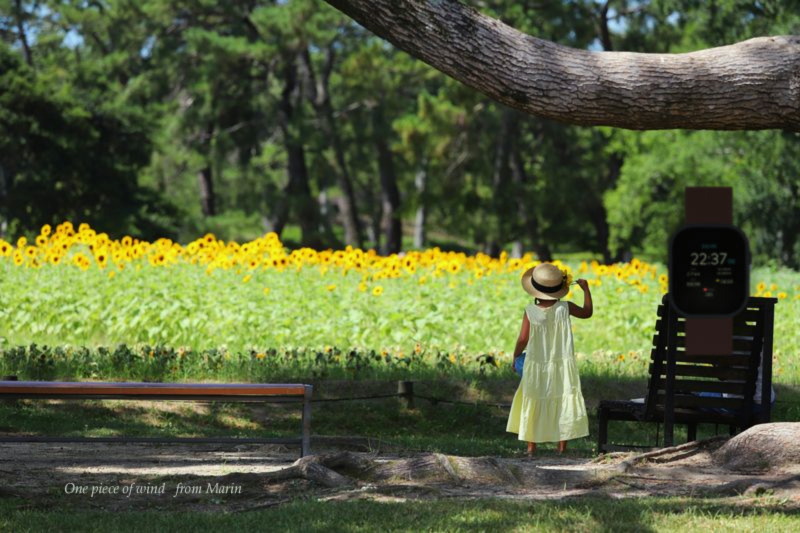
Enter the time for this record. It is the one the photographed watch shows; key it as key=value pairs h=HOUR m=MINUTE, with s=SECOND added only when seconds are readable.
h=22 m=37
